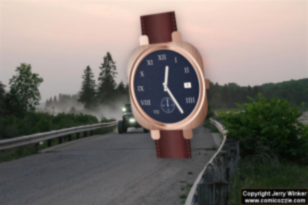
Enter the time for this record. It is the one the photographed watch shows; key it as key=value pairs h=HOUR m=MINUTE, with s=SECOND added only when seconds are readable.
h=12 m=25
